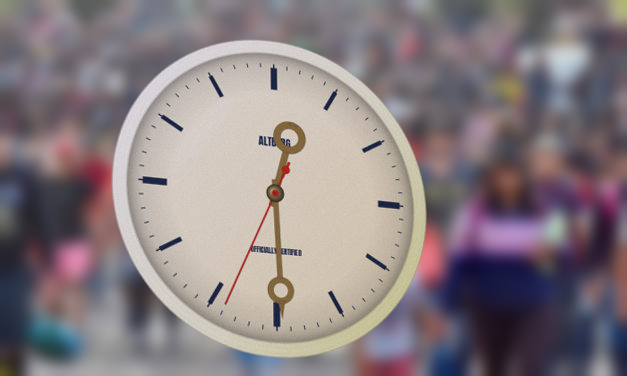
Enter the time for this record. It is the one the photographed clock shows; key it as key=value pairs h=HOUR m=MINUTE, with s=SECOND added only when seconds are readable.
h=12 m=29 s=34
